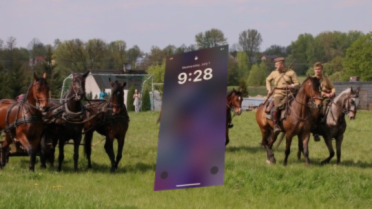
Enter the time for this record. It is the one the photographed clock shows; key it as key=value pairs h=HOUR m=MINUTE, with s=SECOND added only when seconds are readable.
h=9 m=28
